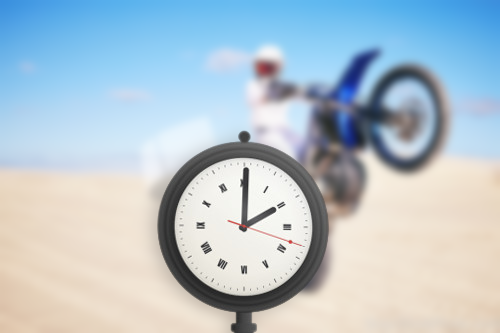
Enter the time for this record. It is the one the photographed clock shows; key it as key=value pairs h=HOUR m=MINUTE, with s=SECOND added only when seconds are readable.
h=2 m=0 s=18
